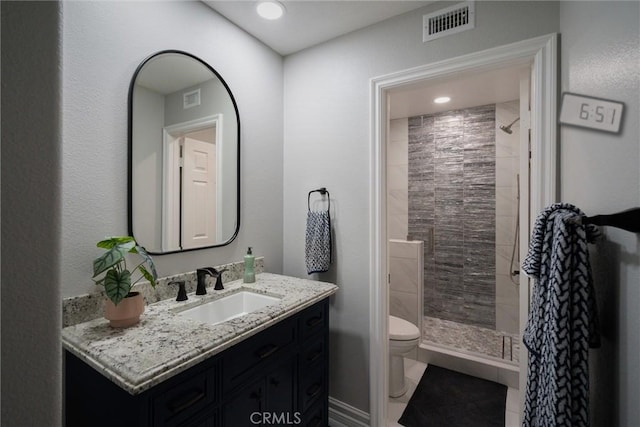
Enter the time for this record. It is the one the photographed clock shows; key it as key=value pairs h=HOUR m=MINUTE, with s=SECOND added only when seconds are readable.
h=6 m=51
